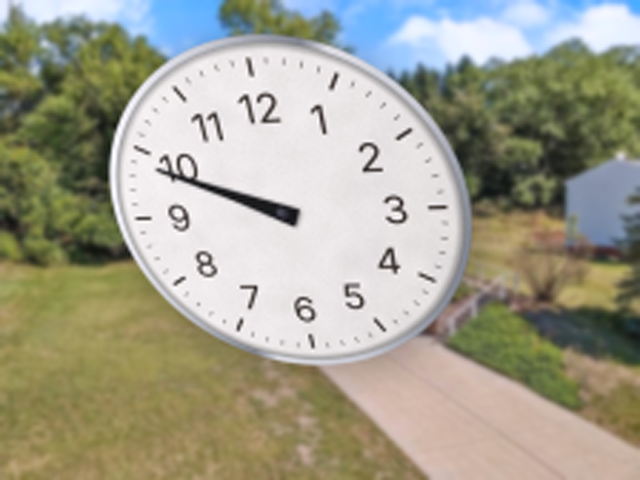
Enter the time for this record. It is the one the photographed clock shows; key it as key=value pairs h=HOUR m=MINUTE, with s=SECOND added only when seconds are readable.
h=9 m=49
